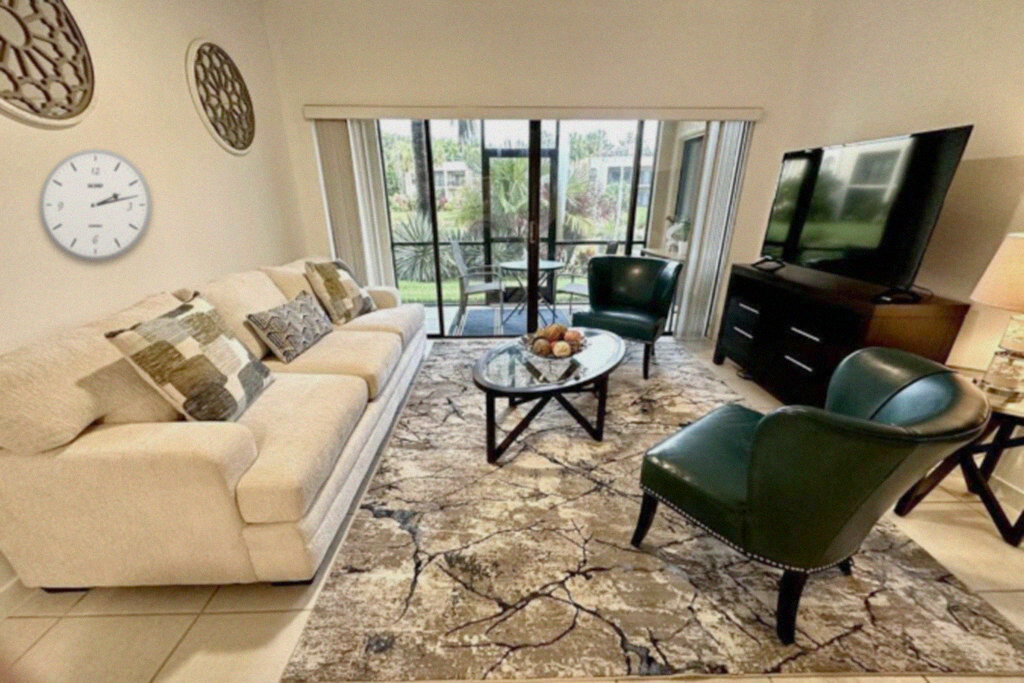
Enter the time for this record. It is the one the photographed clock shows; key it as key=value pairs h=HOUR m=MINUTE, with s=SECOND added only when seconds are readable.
h=2 m=13
